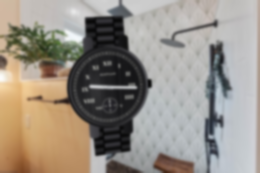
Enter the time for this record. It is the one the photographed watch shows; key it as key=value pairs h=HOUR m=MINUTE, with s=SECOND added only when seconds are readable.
h=9 m=16
